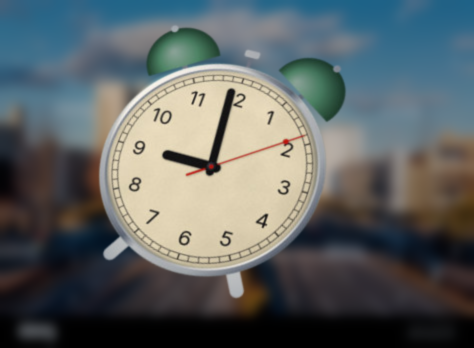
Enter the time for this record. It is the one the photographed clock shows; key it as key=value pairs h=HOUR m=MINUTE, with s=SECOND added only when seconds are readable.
h=8 m=59 s=9
